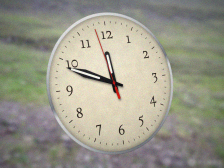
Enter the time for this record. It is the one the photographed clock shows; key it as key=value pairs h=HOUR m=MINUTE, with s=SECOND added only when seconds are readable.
h=11 m=48 s=58
